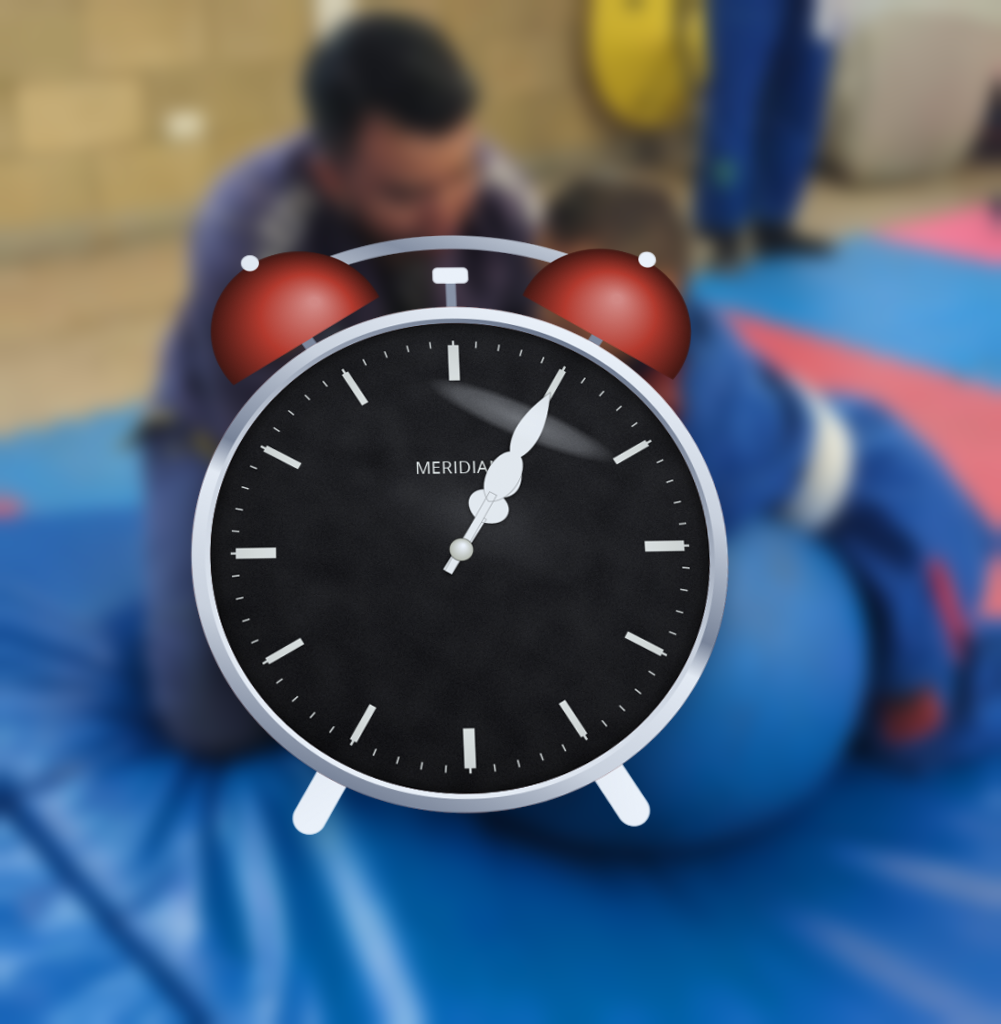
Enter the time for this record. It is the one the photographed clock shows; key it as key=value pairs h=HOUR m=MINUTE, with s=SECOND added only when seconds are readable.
h=1 m=5
